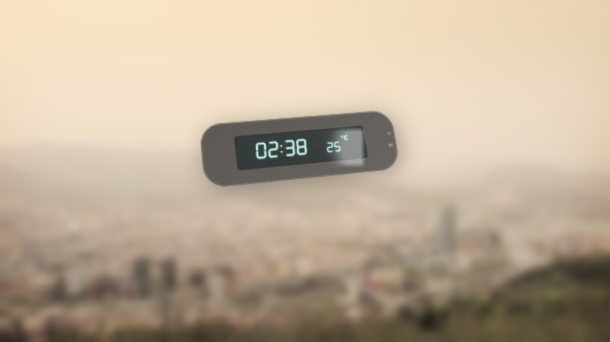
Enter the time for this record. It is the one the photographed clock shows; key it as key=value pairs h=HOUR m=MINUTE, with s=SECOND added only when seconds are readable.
h=2 m=38
